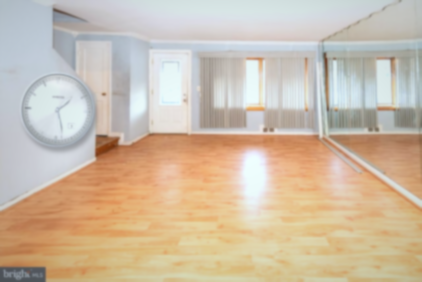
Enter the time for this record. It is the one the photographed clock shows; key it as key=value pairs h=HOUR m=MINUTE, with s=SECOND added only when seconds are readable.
h=1 m=28
